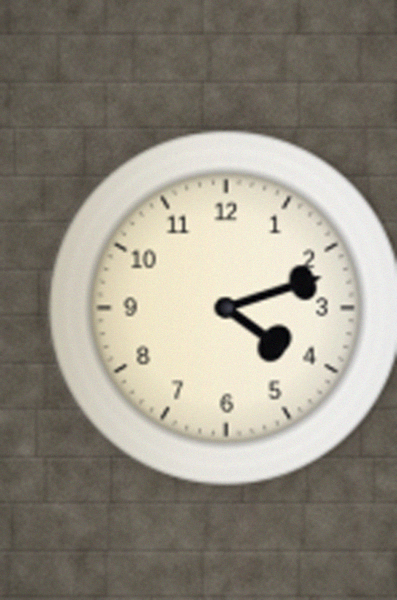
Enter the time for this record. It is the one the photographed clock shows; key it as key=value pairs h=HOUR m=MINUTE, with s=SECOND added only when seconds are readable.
h=4 m=12
